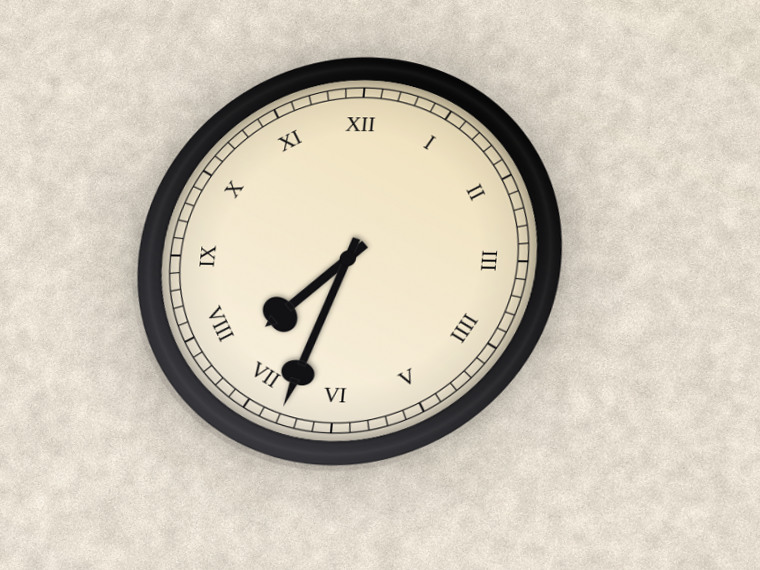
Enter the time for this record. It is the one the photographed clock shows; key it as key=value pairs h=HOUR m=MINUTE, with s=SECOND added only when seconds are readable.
h=7 m=33
